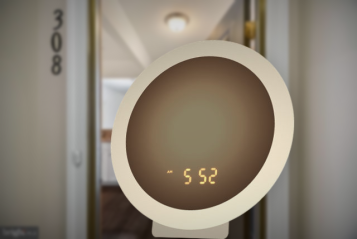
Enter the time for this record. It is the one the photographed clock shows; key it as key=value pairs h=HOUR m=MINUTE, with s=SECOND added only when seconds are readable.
h=5 m=52
